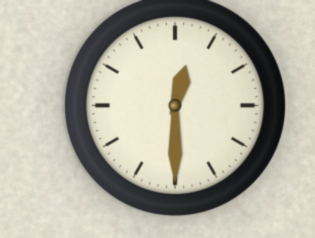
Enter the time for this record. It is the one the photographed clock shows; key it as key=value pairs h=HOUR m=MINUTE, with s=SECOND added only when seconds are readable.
h=12 m=30
